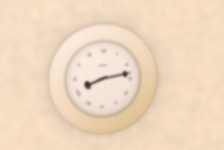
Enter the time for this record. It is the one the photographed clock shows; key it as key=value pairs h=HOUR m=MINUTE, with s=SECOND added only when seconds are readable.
h=8 m=13
